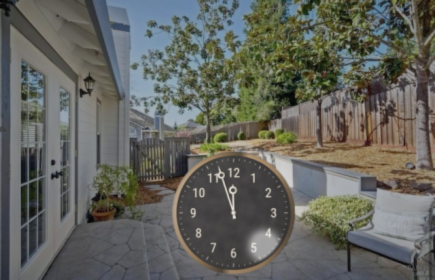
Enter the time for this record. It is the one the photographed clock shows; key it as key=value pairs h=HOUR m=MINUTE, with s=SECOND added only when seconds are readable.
h=11 m=57
